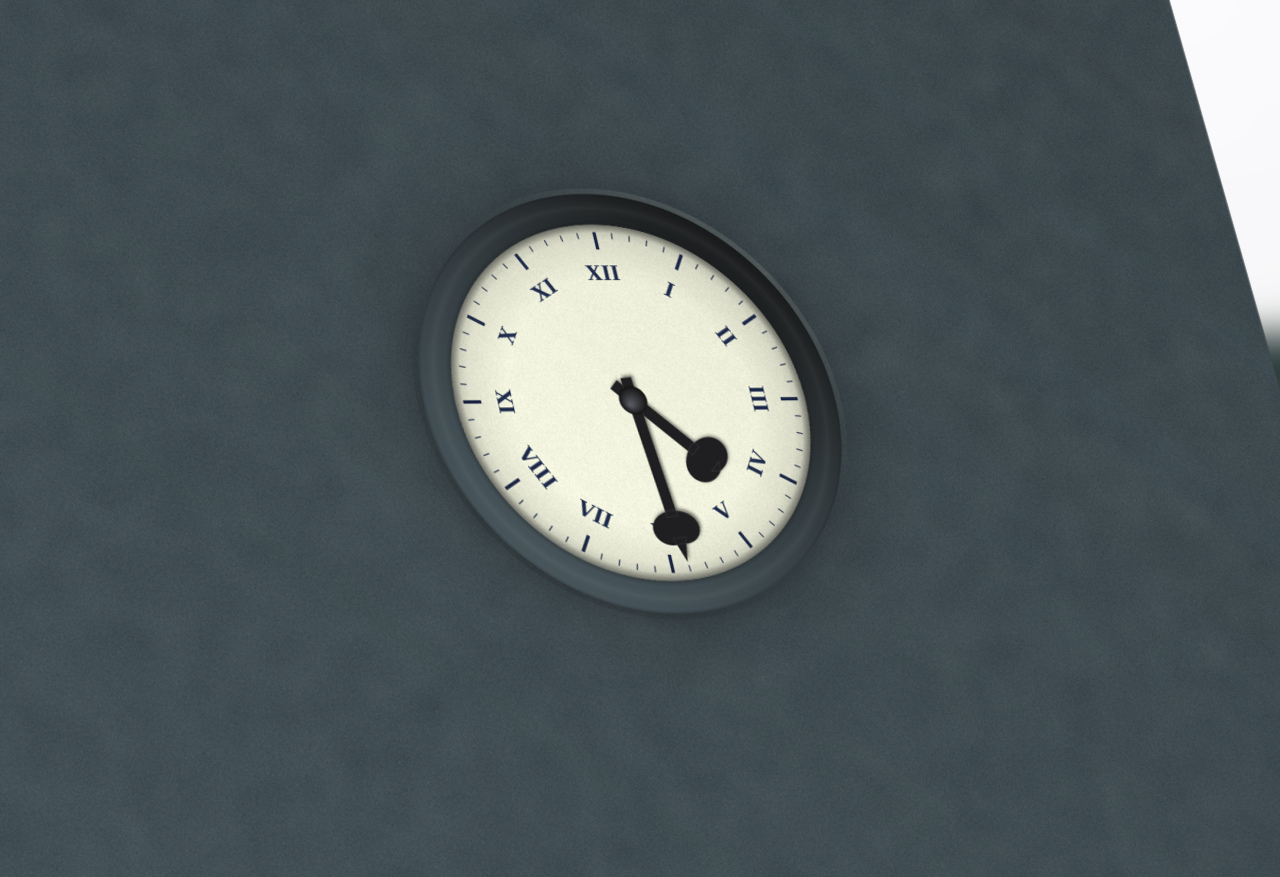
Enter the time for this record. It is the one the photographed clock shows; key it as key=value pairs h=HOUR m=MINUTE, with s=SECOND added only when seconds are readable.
h=4 m=29
